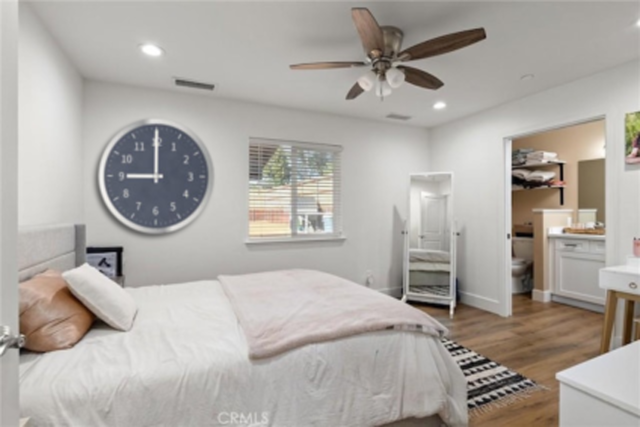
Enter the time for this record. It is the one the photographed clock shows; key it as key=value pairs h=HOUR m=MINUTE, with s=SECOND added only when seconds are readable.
h=9 m=0
